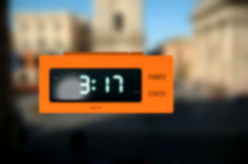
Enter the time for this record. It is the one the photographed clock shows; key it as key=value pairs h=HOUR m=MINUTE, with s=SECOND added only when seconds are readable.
h=3 m=17
